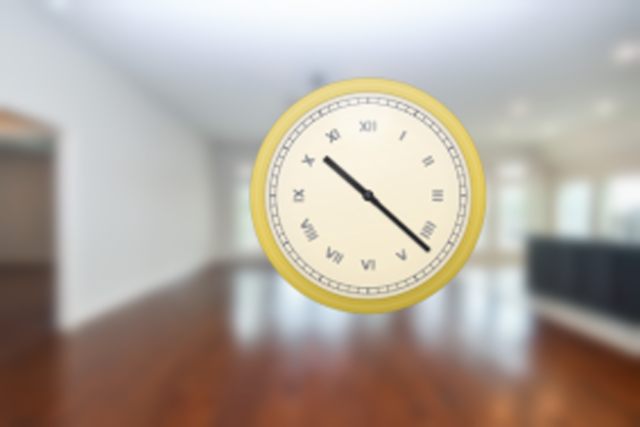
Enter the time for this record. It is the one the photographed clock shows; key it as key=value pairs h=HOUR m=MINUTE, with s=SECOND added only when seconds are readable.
h=10 m=22
